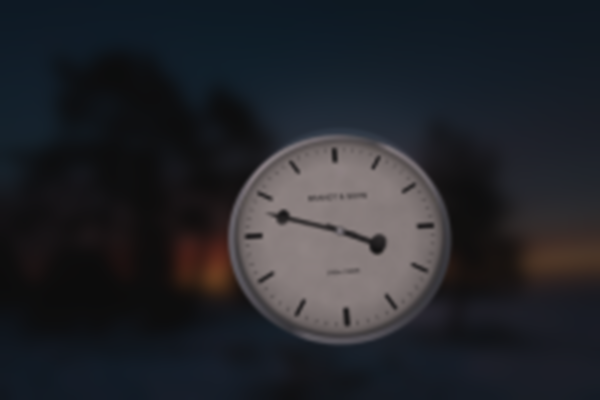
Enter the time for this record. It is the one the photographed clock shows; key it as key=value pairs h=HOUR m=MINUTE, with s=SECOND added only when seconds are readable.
h=3 m=48
